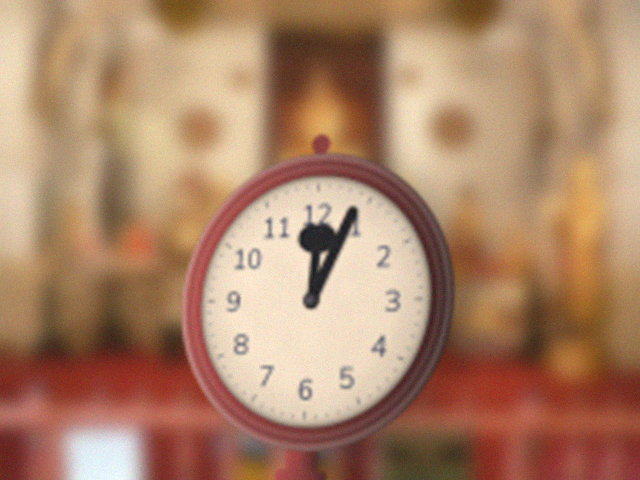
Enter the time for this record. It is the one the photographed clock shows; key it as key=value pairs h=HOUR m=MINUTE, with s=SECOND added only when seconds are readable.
h=12 m=4
